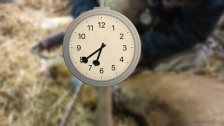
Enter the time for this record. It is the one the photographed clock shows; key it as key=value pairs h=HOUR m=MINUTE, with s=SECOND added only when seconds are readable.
h=6 m=39
